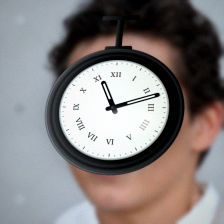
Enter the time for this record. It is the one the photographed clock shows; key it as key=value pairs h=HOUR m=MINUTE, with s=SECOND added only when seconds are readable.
h=11 m=12
